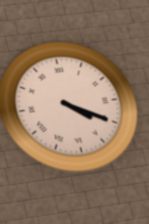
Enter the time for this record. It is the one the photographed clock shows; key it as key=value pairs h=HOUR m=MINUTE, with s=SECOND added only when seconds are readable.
h=4 m=20
